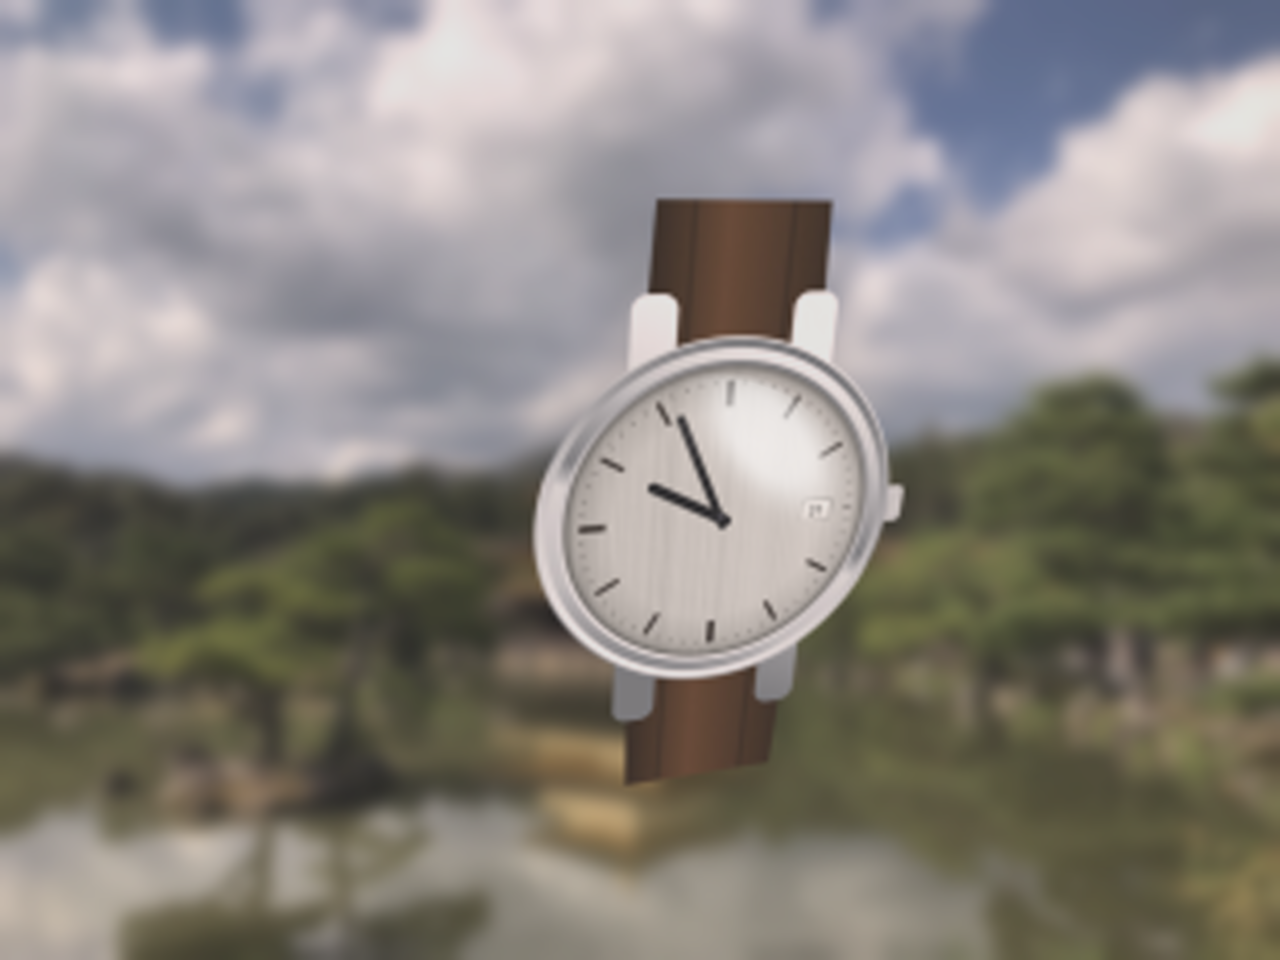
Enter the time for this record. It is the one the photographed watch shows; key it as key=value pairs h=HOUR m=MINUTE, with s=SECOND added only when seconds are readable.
h=9 m=56
